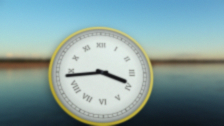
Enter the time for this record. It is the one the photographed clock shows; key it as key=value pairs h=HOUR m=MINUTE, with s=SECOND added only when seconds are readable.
h=3 m=44
